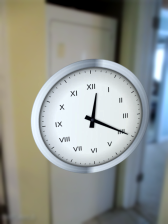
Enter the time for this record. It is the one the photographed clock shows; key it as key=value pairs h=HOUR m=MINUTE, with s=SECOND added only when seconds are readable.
h=12 m=20
